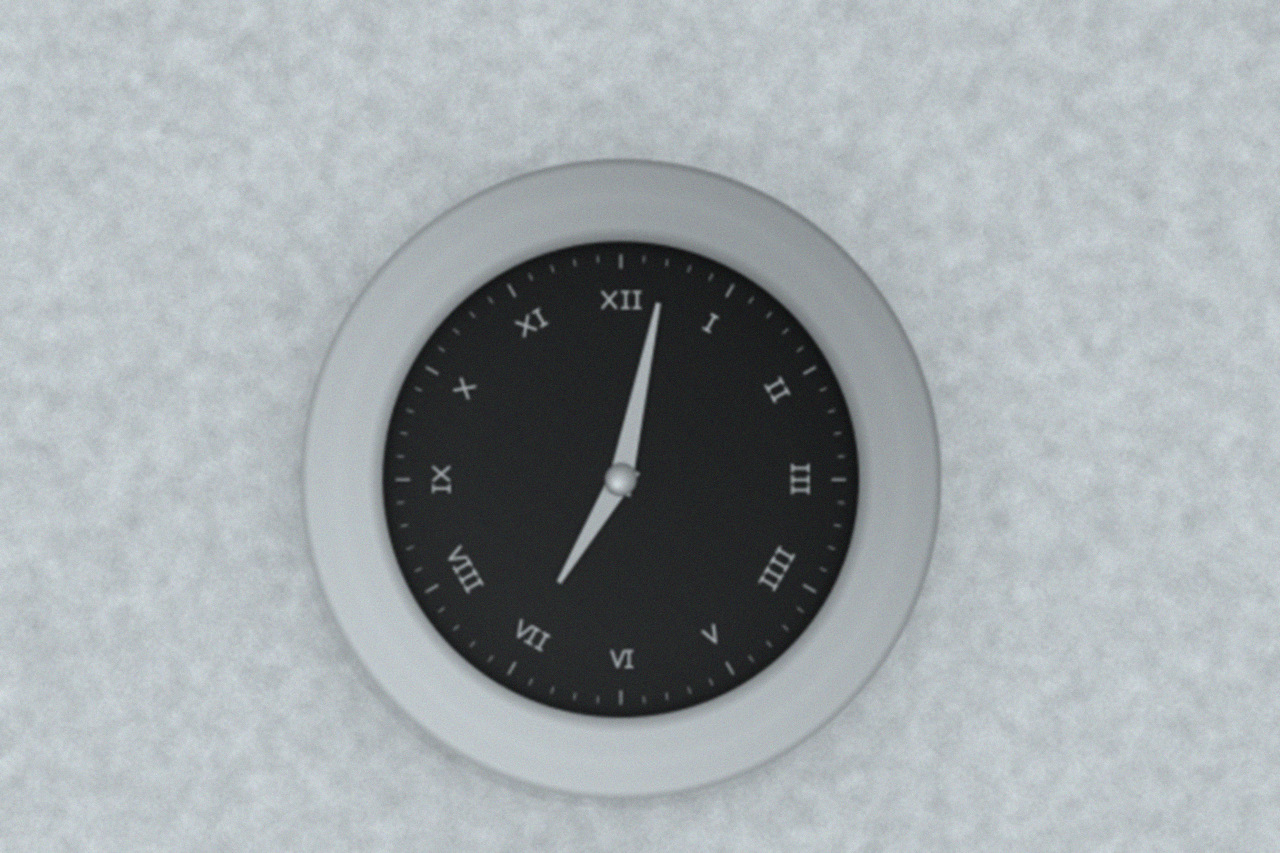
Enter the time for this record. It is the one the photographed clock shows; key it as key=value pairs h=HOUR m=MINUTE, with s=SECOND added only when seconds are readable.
h=7 m=2
